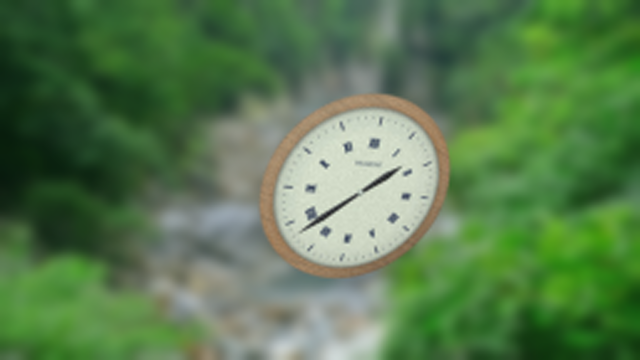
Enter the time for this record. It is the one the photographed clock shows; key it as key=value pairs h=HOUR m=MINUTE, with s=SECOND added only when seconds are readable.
h=1 m=38
